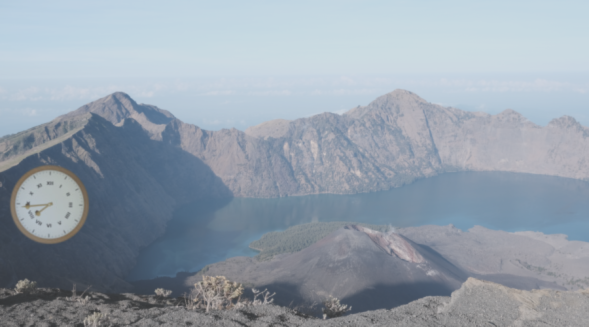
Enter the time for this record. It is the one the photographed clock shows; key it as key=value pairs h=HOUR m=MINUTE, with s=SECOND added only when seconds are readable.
h=7 m=44
